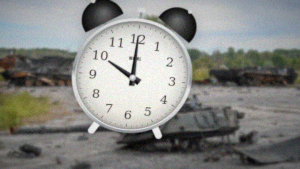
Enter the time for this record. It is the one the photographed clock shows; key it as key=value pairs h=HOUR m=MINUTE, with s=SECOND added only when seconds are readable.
h=10 m=0
